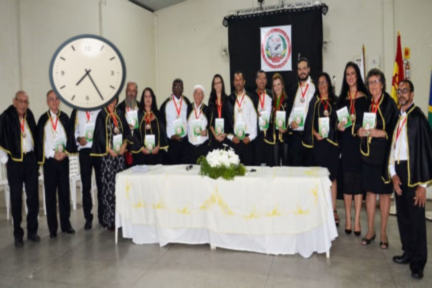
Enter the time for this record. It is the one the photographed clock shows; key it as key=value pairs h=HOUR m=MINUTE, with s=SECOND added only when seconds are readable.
h=7 m=25
